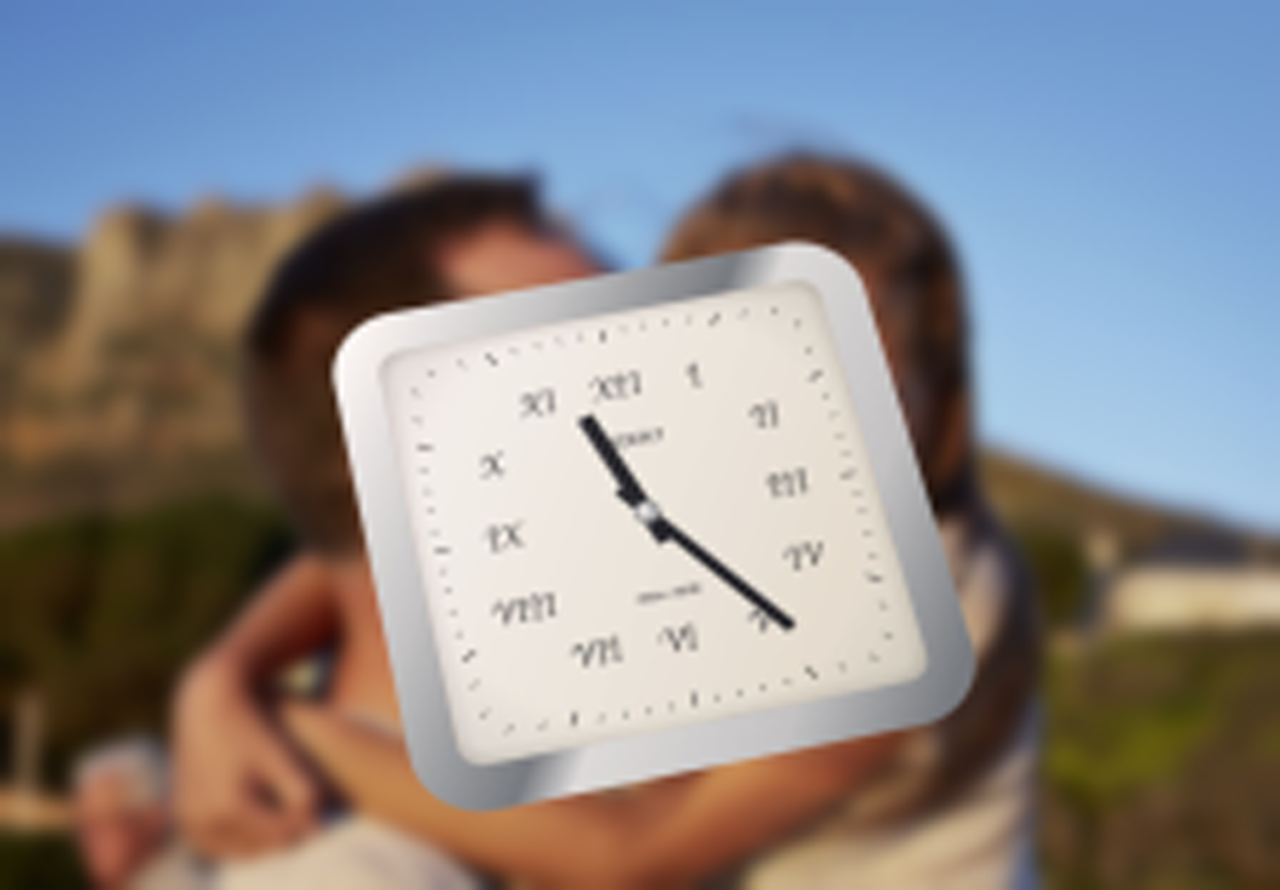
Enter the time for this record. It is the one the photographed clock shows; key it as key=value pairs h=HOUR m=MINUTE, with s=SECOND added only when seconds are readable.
h=11 m=24
